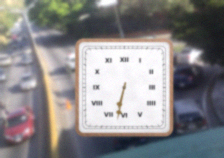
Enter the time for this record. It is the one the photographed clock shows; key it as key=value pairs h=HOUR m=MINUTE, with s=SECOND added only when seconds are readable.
h=6 m=32
